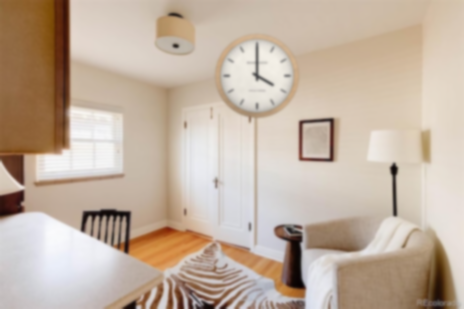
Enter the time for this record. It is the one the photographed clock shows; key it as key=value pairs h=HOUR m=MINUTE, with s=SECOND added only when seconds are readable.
h=4 m=0
